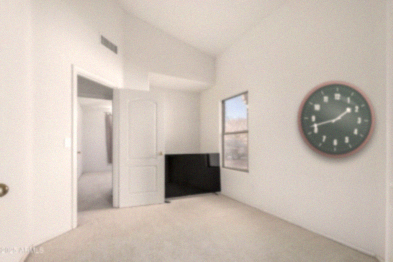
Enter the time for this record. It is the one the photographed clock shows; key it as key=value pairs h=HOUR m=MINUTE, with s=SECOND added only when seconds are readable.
h=1 m=42
